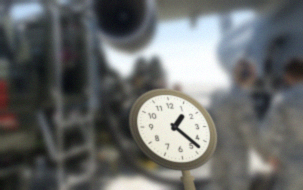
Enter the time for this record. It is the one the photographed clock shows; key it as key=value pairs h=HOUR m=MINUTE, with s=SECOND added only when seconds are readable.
h=1 m=23
